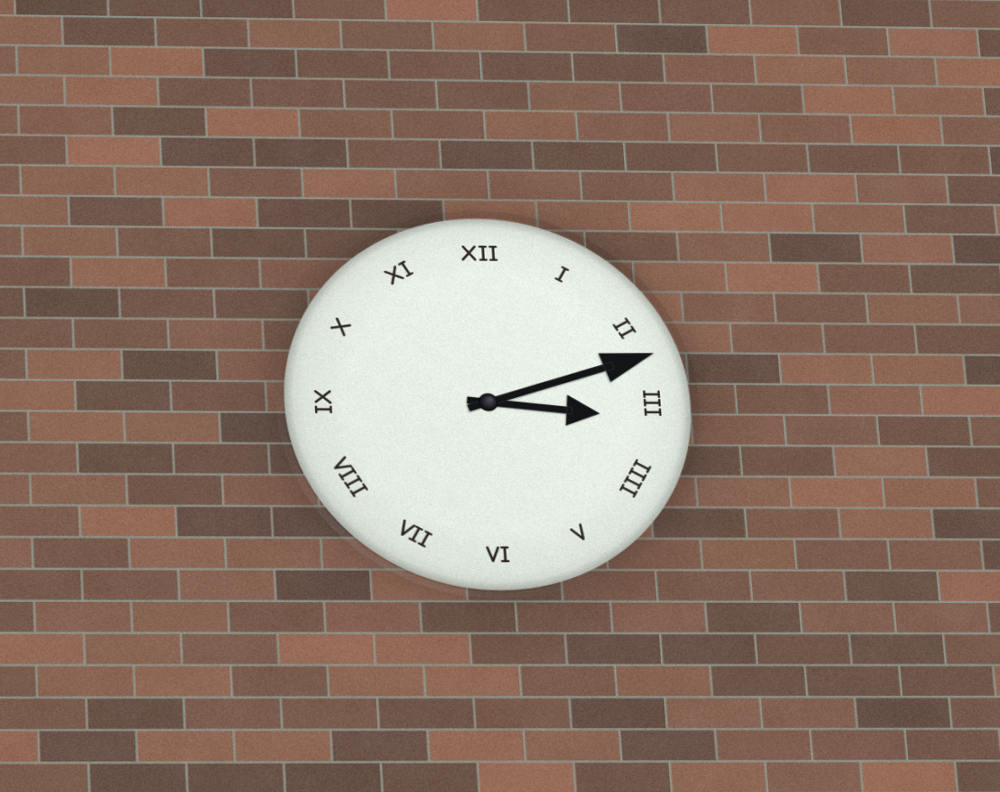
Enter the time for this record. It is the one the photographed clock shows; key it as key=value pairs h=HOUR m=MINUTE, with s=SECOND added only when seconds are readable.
h=3 m=12
